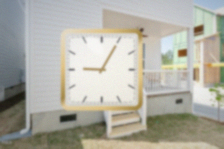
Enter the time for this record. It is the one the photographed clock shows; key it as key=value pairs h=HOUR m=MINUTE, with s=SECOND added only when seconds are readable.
h=9 m=5
